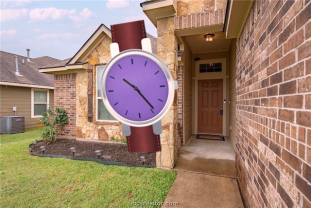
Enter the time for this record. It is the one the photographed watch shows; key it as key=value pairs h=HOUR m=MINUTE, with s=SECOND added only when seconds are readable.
h=10 m=24
